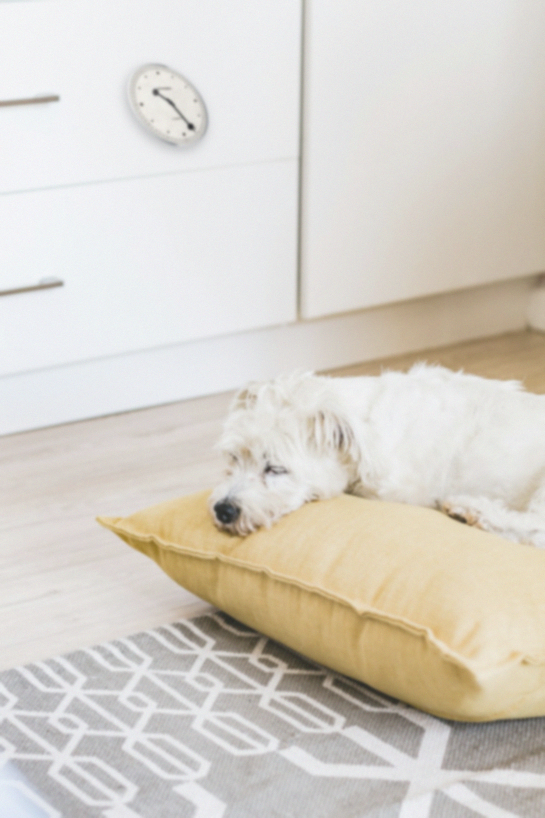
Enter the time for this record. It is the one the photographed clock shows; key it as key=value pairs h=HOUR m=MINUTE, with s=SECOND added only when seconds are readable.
h=10 m=26
